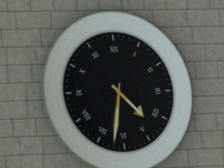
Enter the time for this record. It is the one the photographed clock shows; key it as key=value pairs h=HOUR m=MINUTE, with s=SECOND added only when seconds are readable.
h=4 m=32
